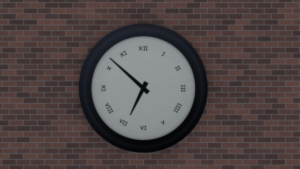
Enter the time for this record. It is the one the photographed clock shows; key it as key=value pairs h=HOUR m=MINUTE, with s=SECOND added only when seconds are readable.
h=6 m=52
